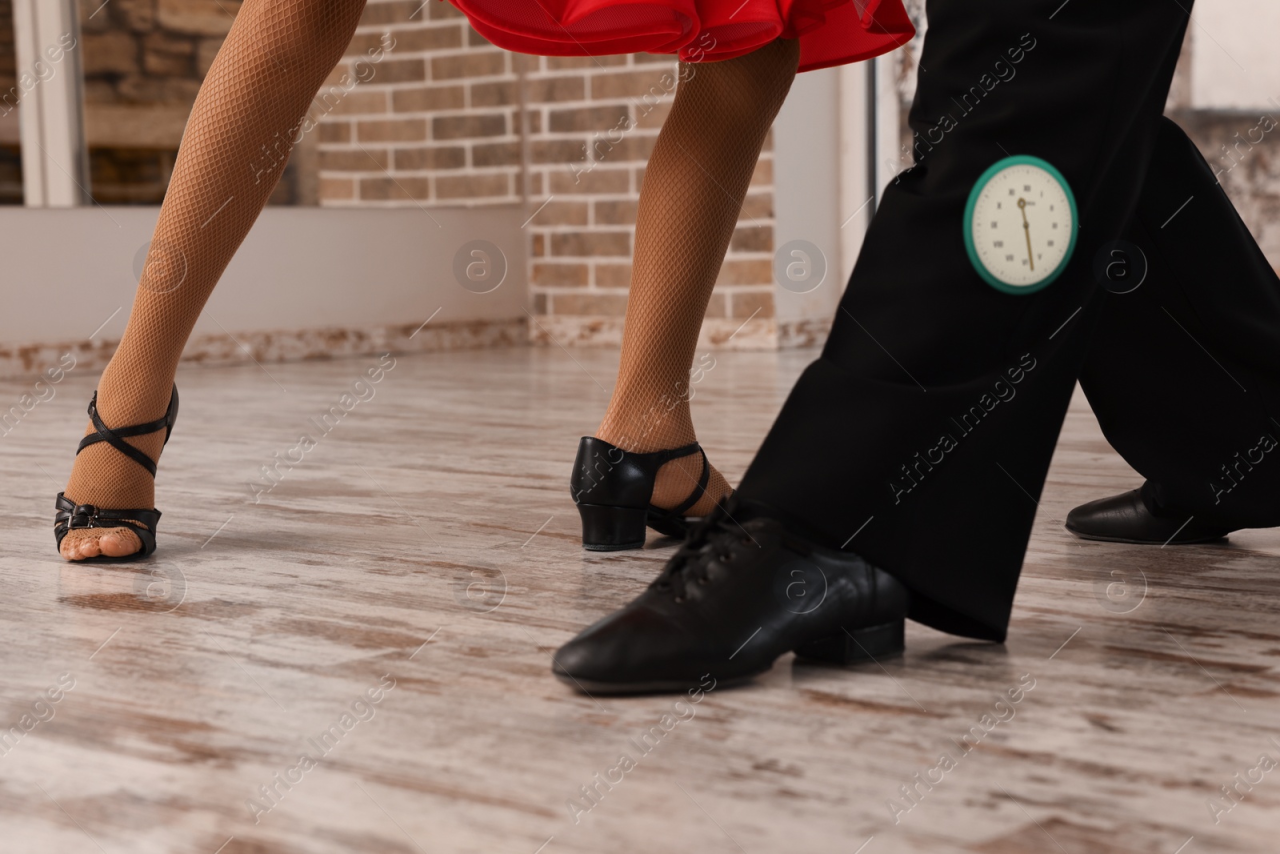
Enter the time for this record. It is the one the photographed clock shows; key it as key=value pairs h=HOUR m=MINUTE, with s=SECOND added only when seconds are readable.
h=11 m=28
